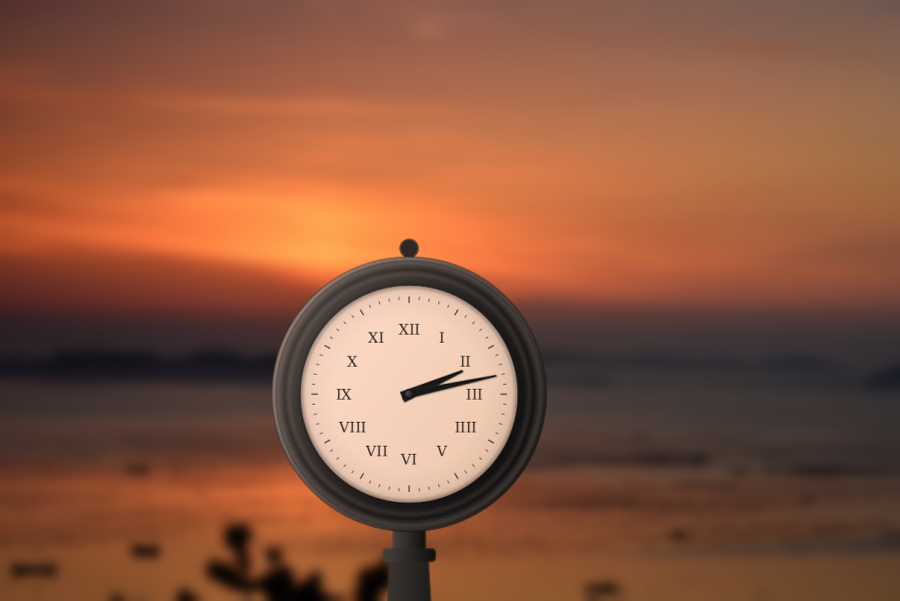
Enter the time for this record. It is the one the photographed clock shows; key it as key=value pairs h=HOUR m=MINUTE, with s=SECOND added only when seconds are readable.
h=2 m=13
